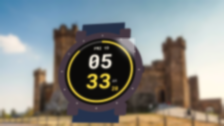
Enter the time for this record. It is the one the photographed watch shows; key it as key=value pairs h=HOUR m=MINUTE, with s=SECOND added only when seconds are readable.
h=5 m=33
